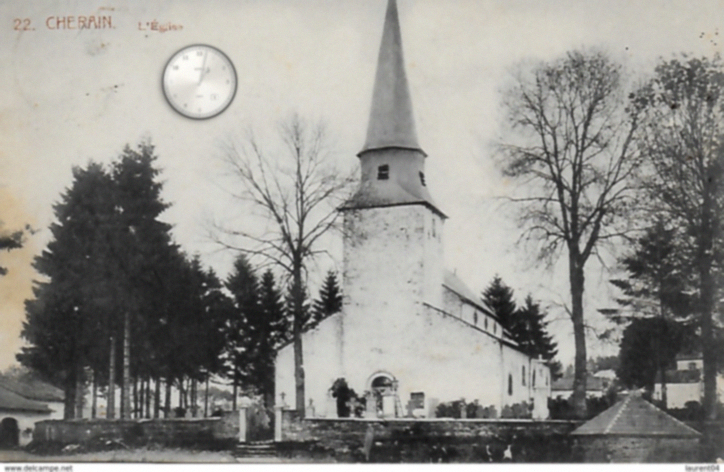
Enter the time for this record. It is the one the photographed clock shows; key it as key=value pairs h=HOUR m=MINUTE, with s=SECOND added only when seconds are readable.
h=1 m=2
